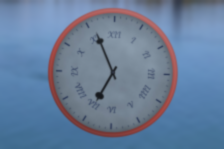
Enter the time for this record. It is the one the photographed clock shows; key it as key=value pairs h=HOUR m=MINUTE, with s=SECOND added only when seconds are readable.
h=6 m=56
